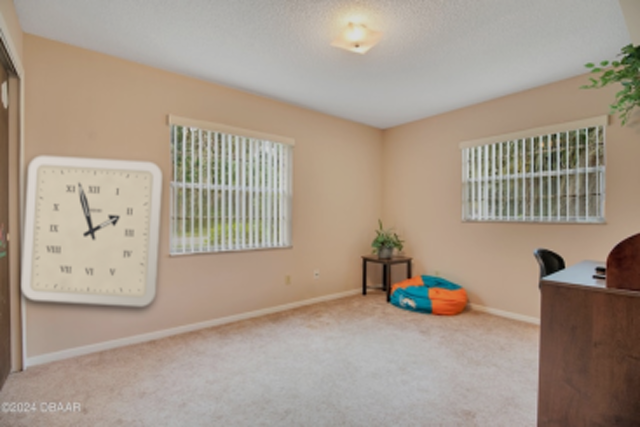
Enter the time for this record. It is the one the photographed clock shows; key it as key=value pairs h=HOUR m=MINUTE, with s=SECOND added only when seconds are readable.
h=1 m=57
